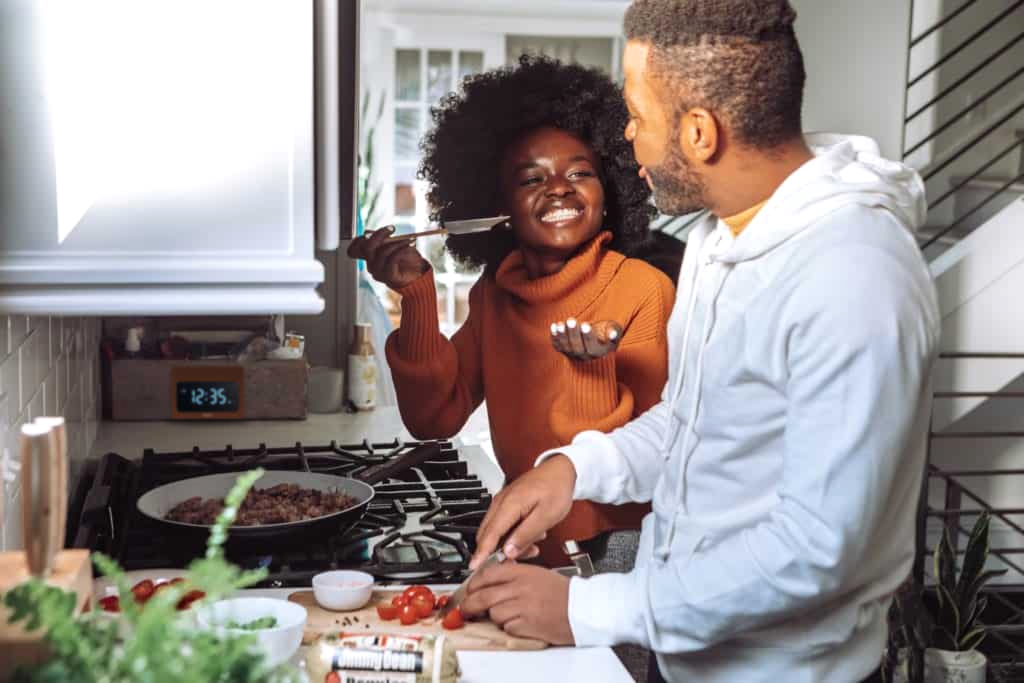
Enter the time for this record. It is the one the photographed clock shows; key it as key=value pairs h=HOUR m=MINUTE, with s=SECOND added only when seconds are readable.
h=12 m=35
